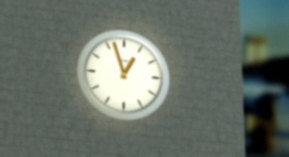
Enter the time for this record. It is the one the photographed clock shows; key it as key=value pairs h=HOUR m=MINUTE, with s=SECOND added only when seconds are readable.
h=12 m=57
